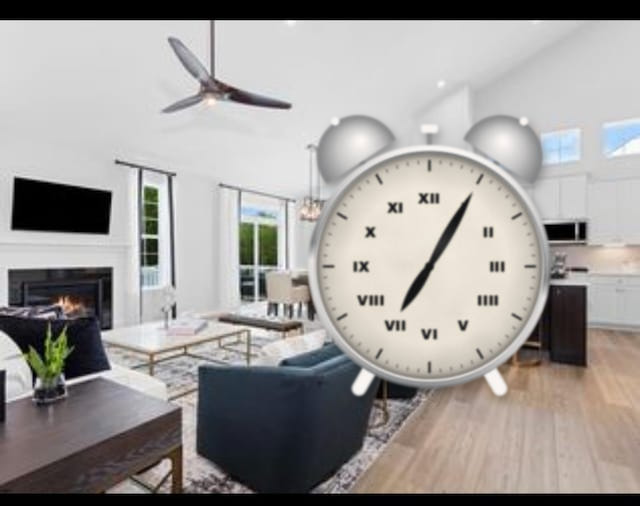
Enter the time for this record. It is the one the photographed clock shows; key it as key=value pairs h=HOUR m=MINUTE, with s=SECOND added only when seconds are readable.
h=7 m=5
